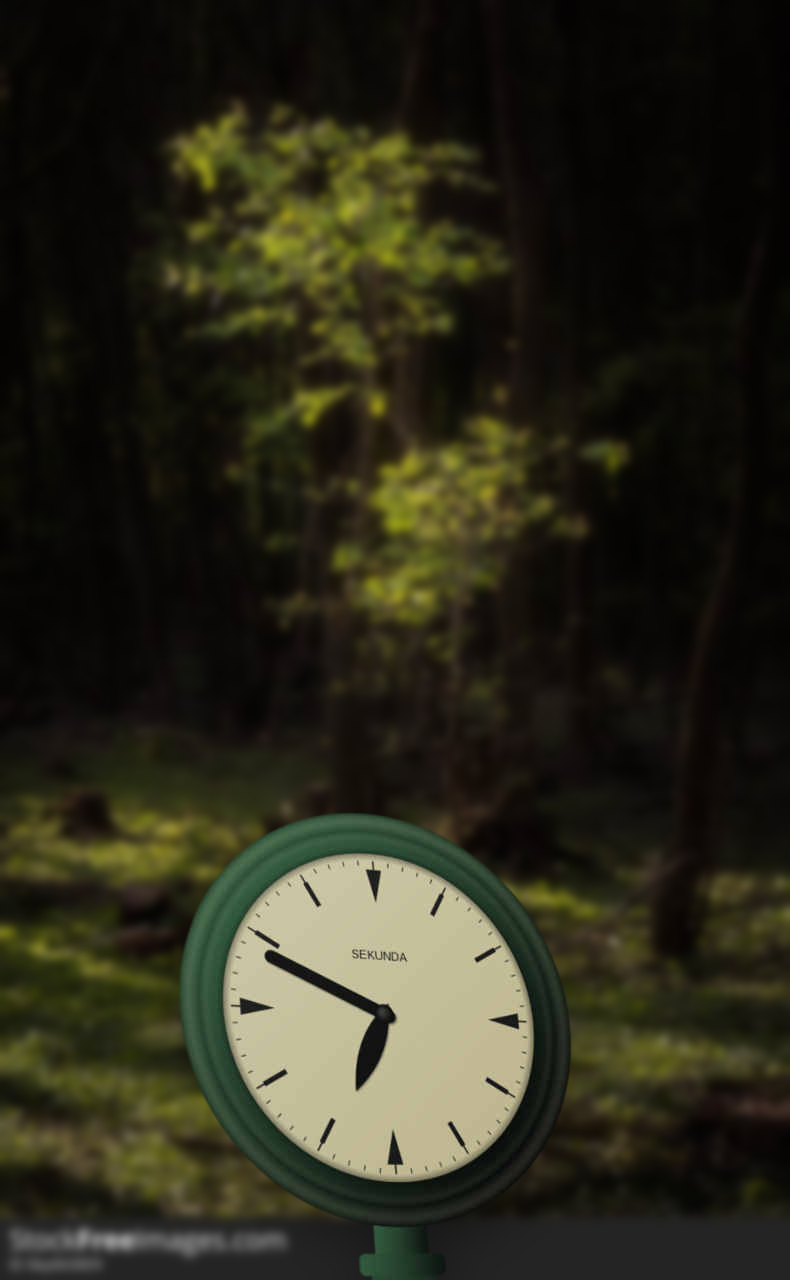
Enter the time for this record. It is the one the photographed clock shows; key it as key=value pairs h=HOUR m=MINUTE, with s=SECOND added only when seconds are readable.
h=6 m=49
